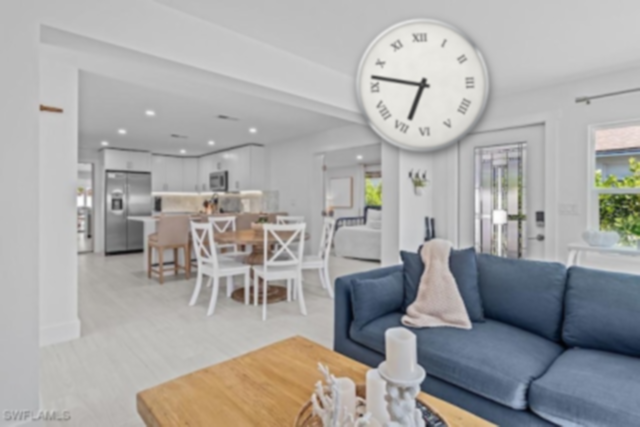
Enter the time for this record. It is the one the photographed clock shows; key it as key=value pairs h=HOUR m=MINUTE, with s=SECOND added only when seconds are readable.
h=6 m=47
